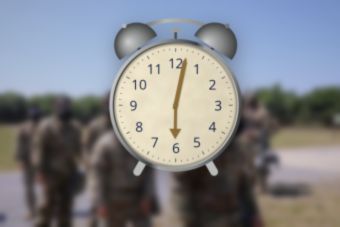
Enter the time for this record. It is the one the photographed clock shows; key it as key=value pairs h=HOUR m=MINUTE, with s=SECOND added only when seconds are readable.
h=6 m=2
